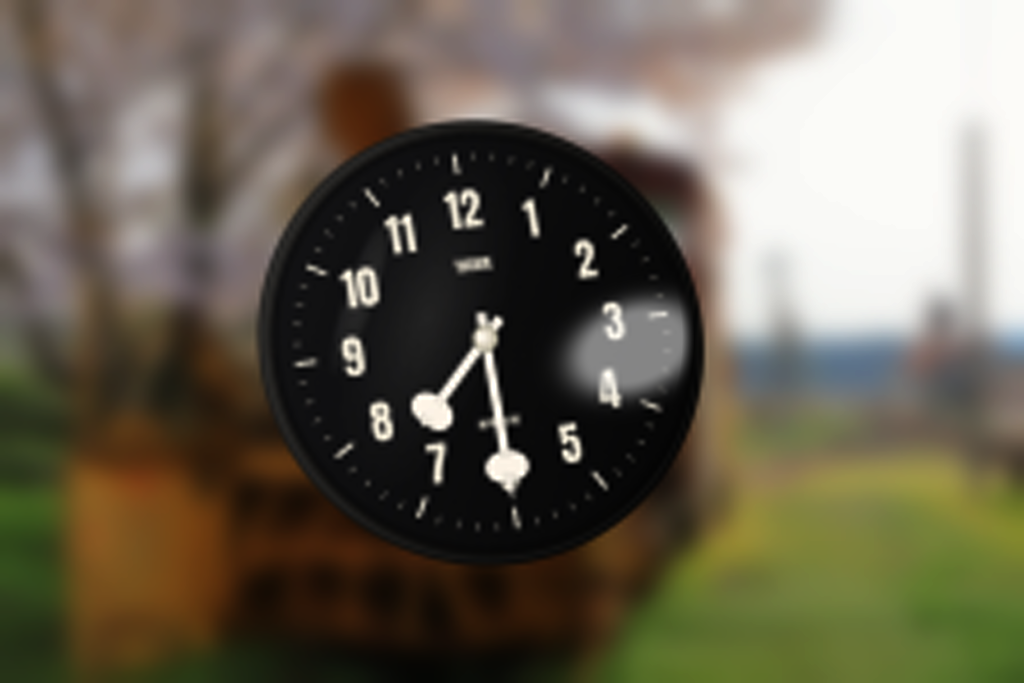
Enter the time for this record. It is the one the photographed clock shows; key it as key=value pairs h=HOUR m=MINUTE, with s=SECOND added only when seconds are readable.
h=7 m=30
